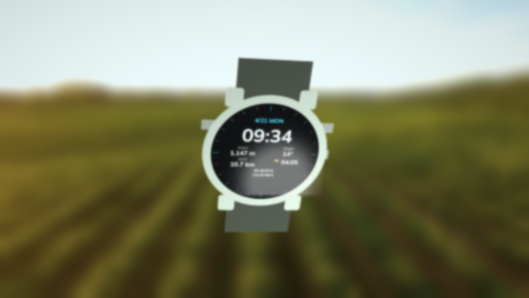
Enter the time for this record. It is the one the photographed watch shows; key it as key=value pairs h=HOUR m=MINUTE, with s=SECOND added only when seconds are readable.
h=9 m=34
